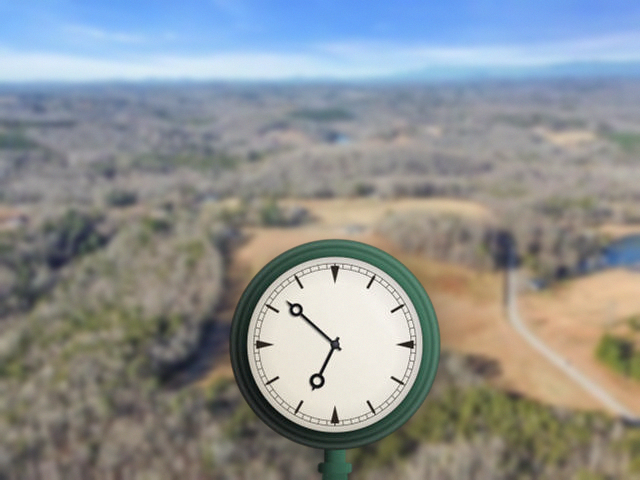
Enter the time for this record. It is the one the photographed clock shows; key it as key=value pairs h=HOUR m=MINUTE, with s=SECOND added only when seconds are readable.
h=6 m=52
